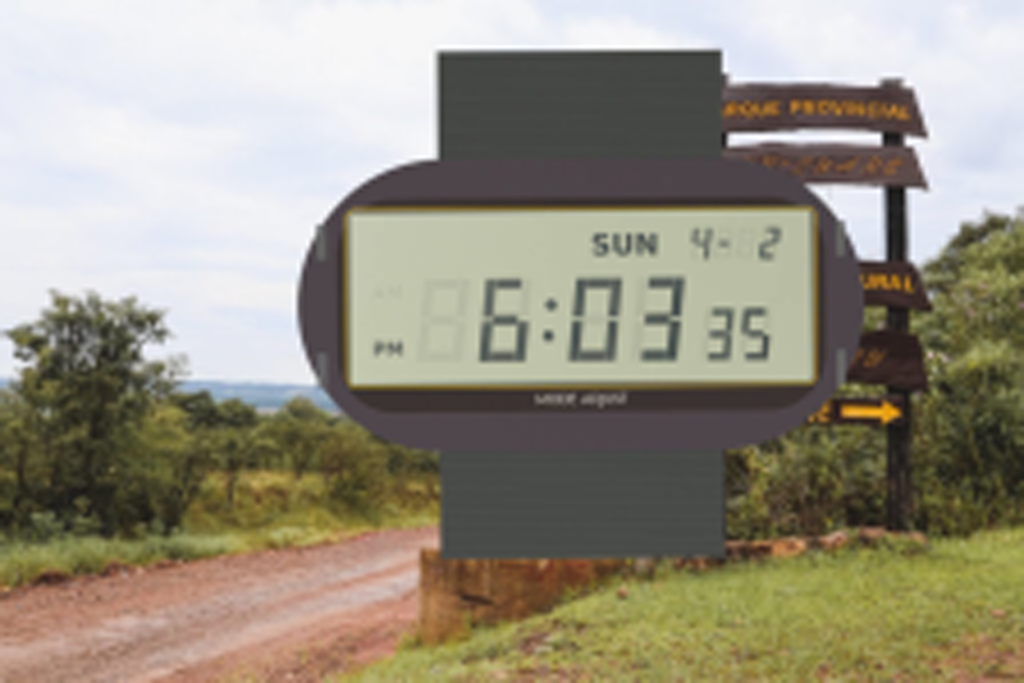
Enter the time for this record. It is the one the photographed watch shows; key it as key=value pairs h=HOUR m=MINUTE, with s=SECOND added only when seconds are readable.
h=6 m=3 s=35
